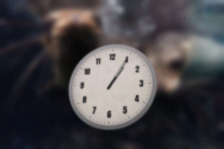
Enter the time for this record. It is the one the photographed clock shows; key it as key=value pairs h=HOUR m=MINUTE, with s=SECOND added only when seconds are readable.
h=1 m=5
